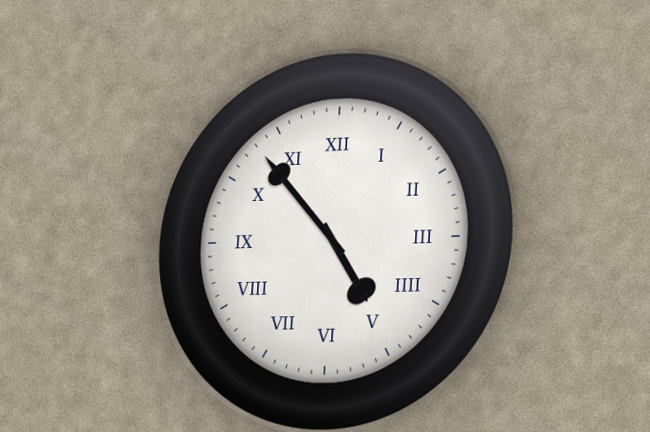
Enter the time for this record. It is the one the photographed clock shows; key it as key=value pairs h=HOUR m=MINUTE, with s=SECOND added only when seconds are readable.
h=4 m=53
